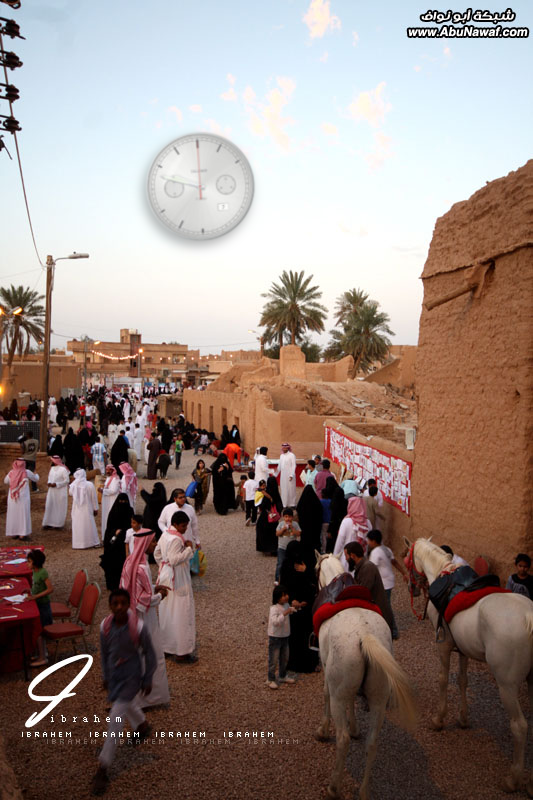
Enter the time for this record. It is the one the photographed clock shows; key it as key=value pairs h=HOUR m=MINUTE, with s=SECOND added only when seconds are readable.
h=9 m=48
